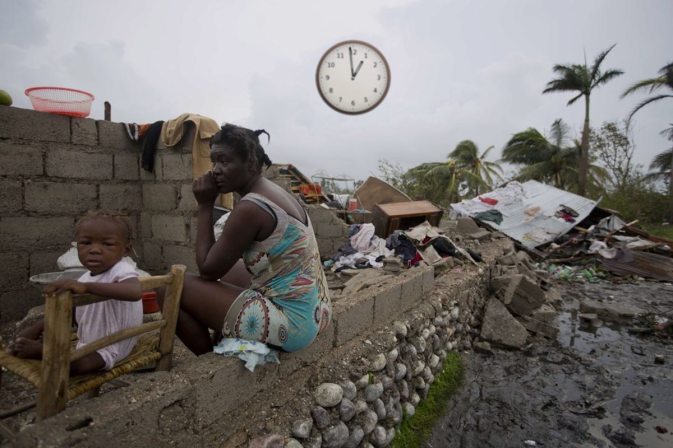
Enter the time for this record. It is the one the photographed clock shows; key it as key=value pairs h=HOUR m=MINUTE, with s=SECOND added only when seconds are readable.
h=12 m=59
